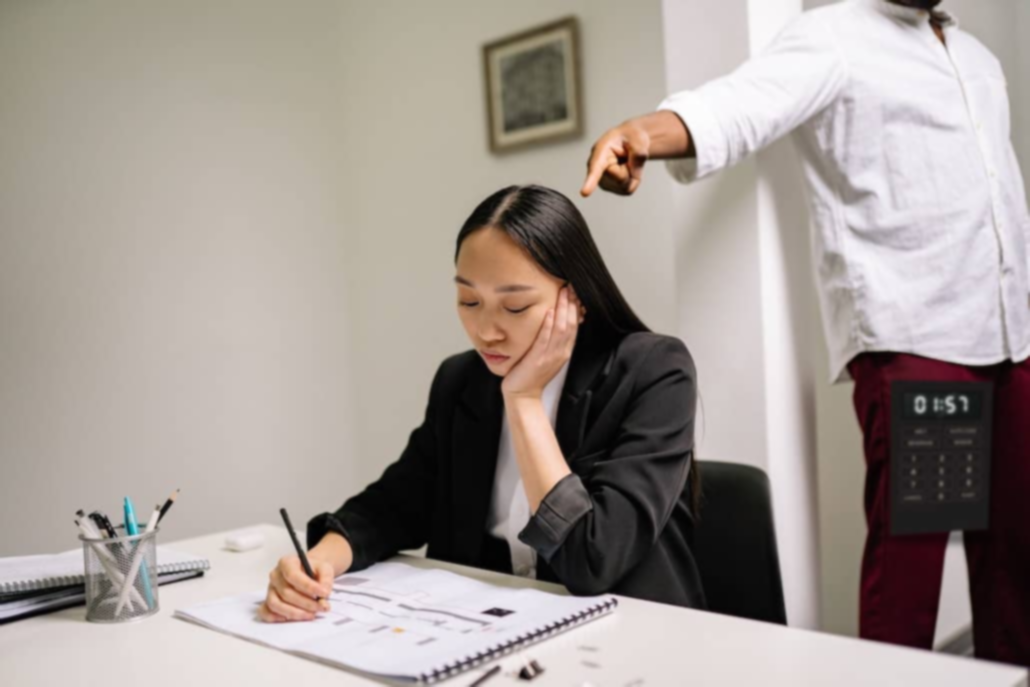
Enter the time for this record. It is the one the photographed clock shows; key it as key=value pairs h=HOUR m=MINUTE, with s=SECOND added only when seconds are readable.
h=1 m=57
